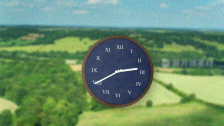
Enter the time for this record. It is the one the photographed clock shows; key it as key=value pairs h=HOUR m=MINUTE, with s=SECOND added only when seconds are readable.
h=2 m=40
